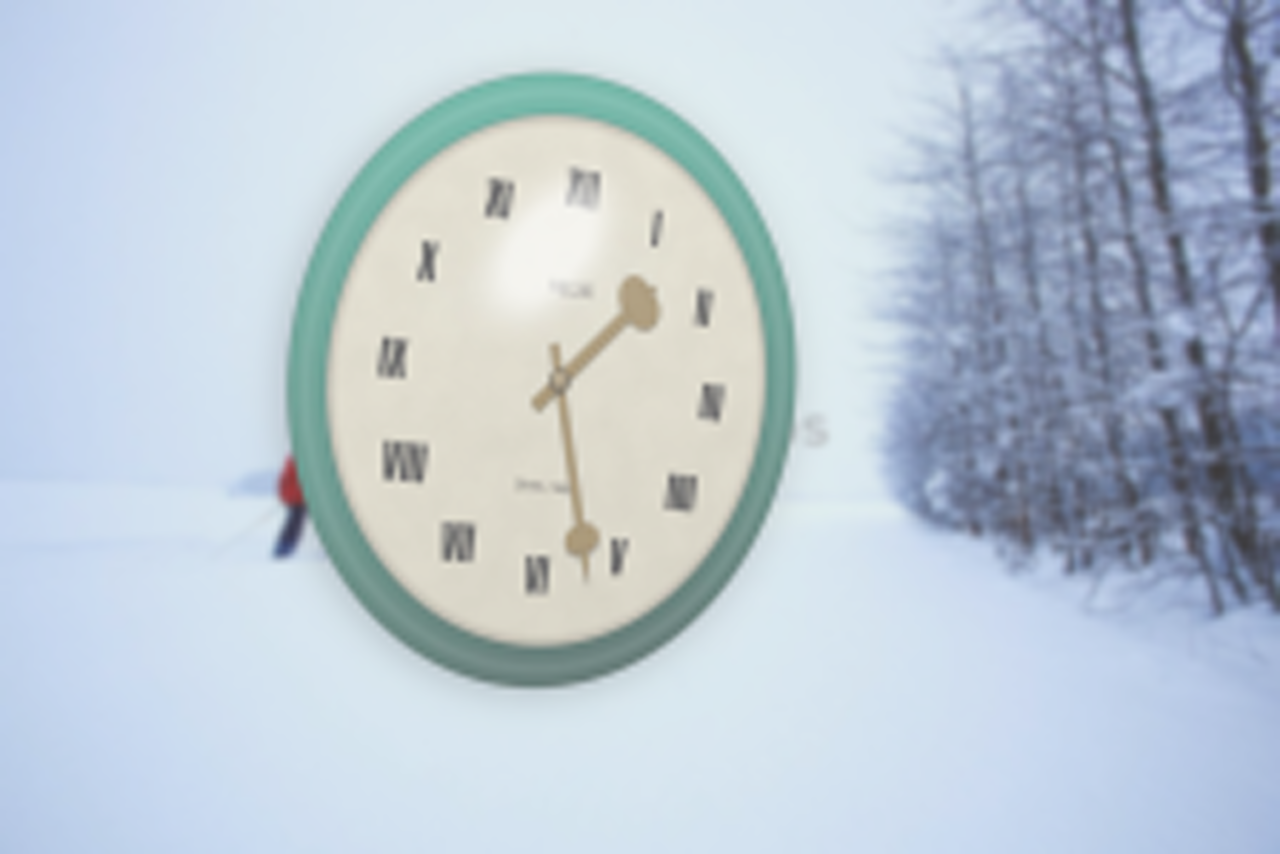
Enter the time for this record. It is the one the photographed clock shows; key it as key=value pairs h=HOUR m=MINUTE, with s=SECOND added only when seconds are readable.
h=1 m=27
